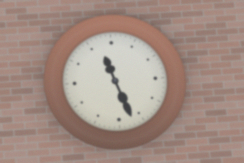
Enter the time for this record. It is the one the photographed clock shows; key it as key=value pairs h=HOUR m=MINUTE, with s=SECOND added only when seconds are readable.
h=11 m=27
